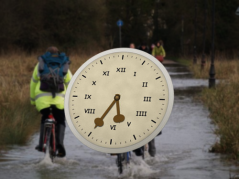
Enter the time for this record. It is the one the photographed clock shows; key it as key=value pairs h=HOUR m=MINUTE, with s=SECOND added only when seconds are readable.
h=5 m=35
